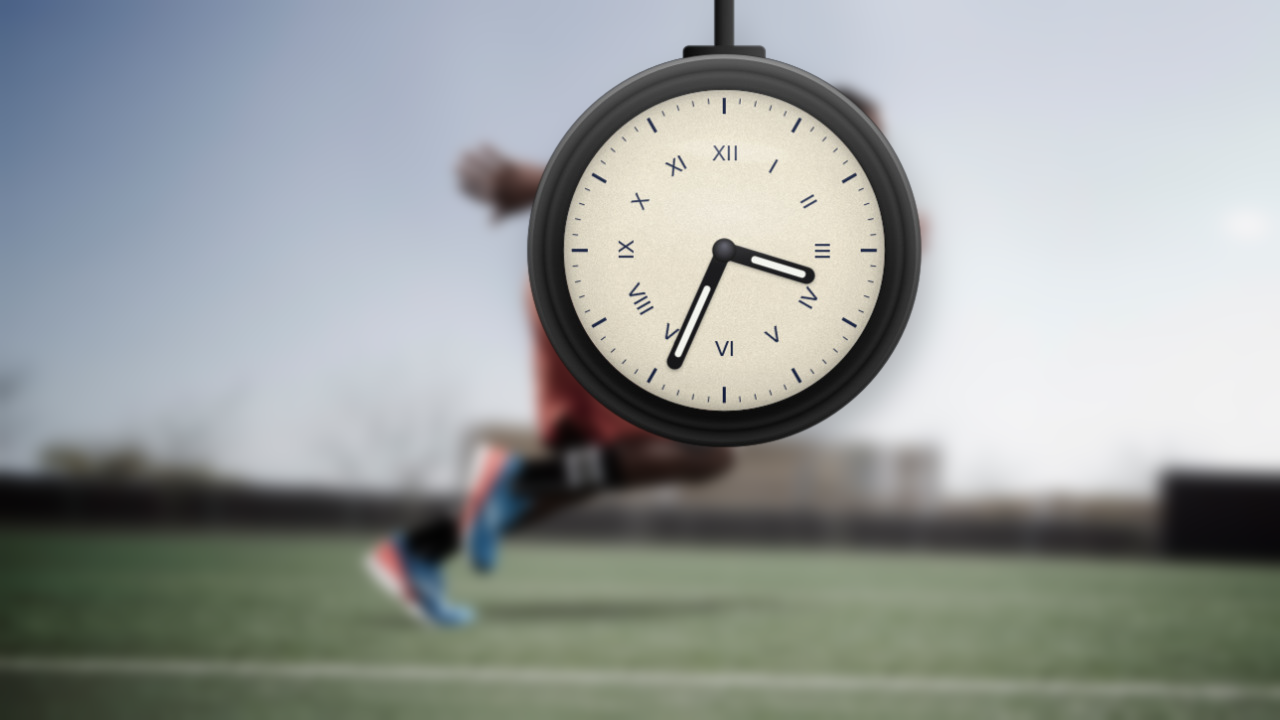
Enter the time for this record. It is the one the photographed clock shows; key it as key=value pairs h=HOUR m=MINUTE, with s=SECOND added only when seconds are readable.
h=3 m=34
